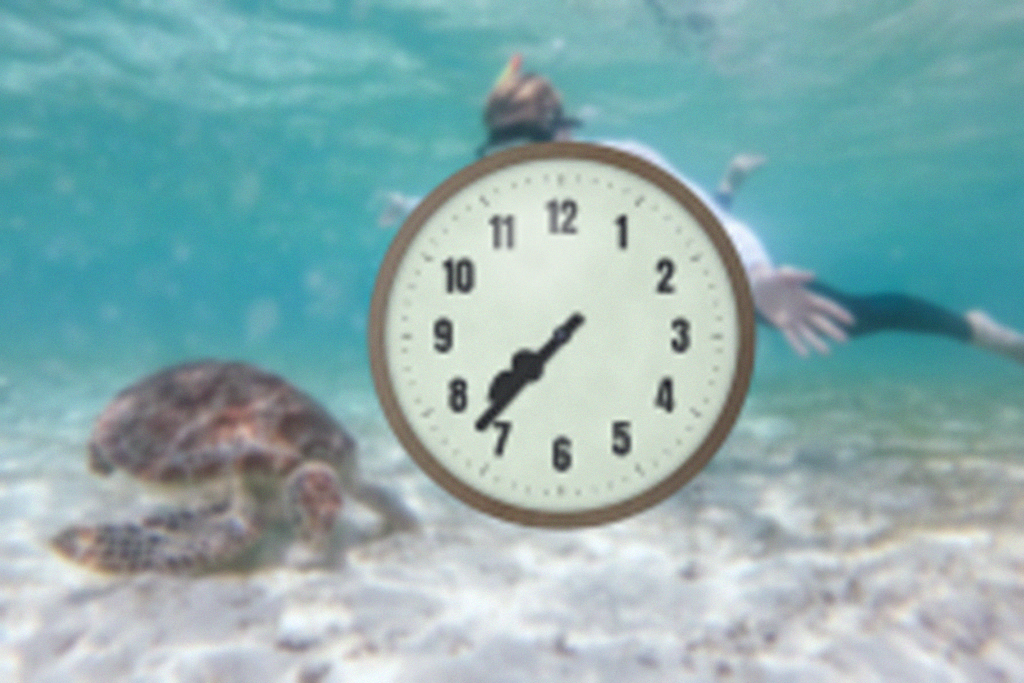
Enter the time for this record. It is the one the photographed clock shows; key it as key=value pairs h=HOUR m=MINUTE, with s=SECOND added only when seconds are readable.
h=7 m=37
